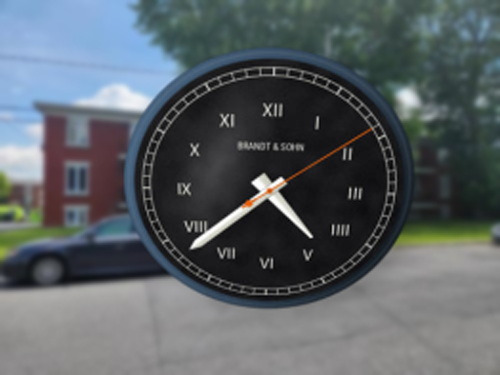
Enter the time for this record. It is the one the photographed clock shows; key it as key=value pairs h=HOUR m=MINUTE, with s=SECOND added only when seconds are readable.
h=4 m=38 s=9
